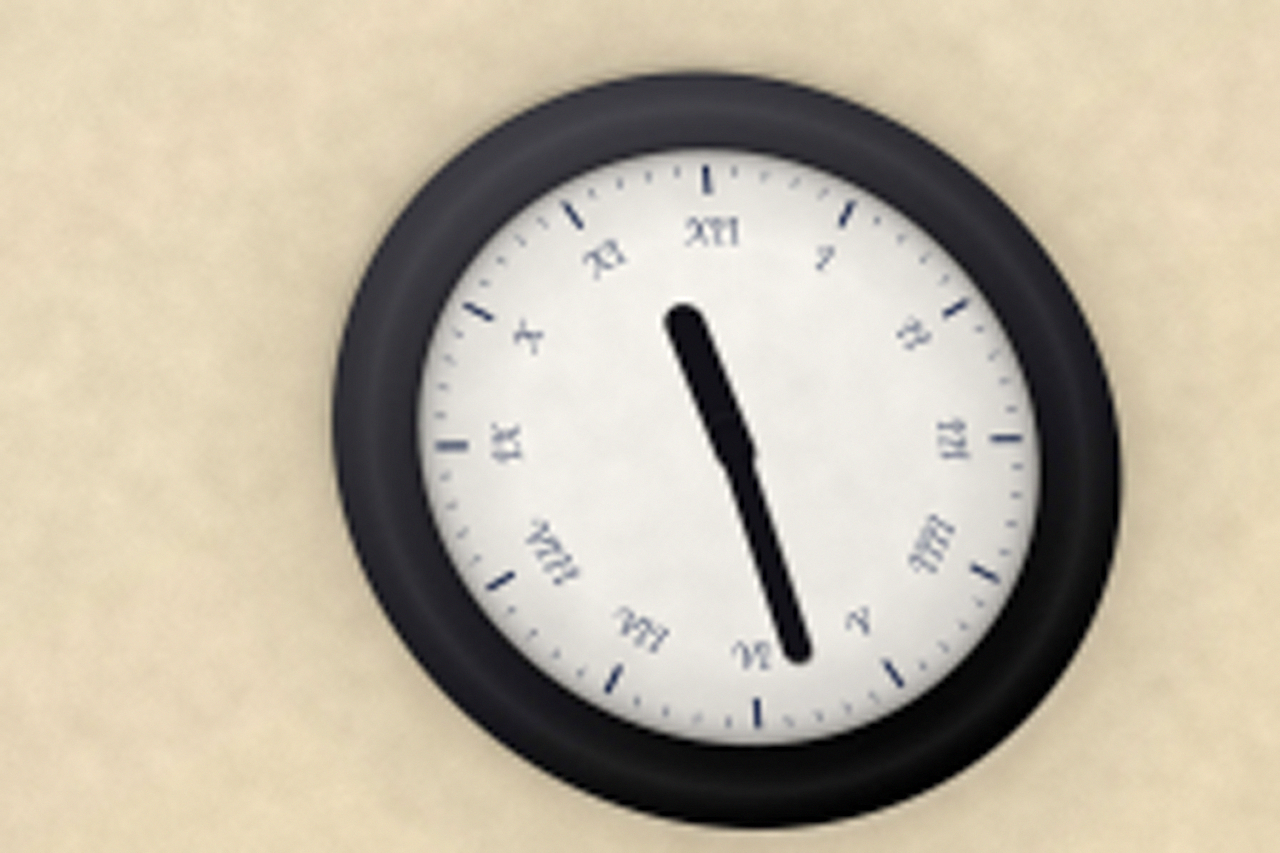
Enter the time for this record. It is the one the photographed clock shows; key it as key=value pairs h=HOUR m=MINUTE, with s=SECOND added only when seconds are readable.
h=11 m=28
